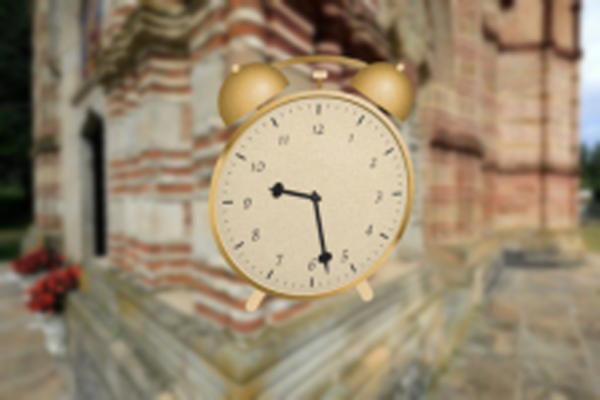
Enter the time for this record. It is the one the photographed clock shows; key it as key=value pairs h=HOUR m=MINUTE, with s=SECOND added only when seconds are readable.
h=9 m=28
